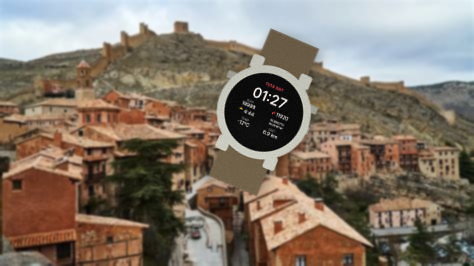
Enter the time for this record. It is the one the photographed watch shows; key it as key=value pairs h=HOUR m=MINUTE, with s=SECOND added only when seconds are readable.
h=1 m=27
